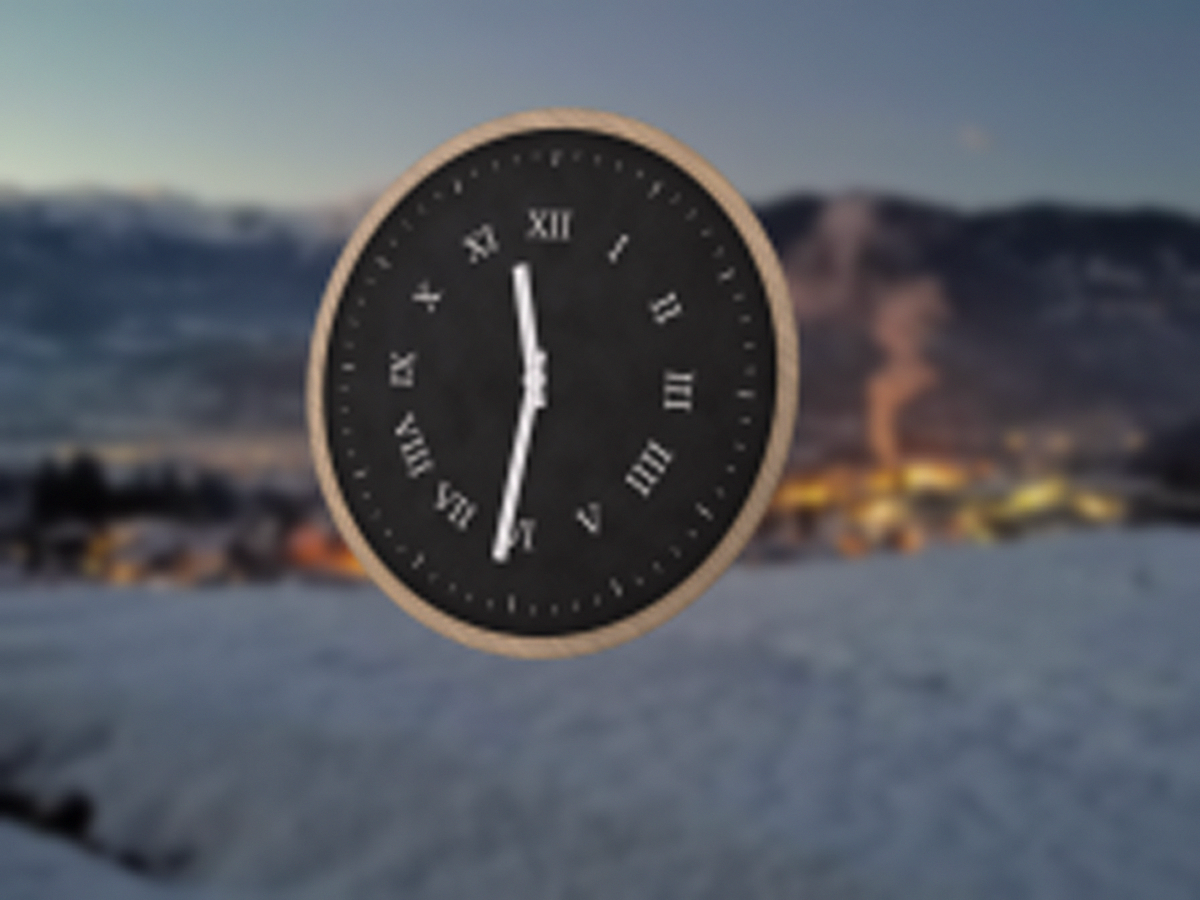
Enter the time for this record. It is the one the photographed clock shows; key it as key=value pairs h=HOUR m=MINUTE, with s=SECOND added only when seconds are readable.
h=11 m=31
